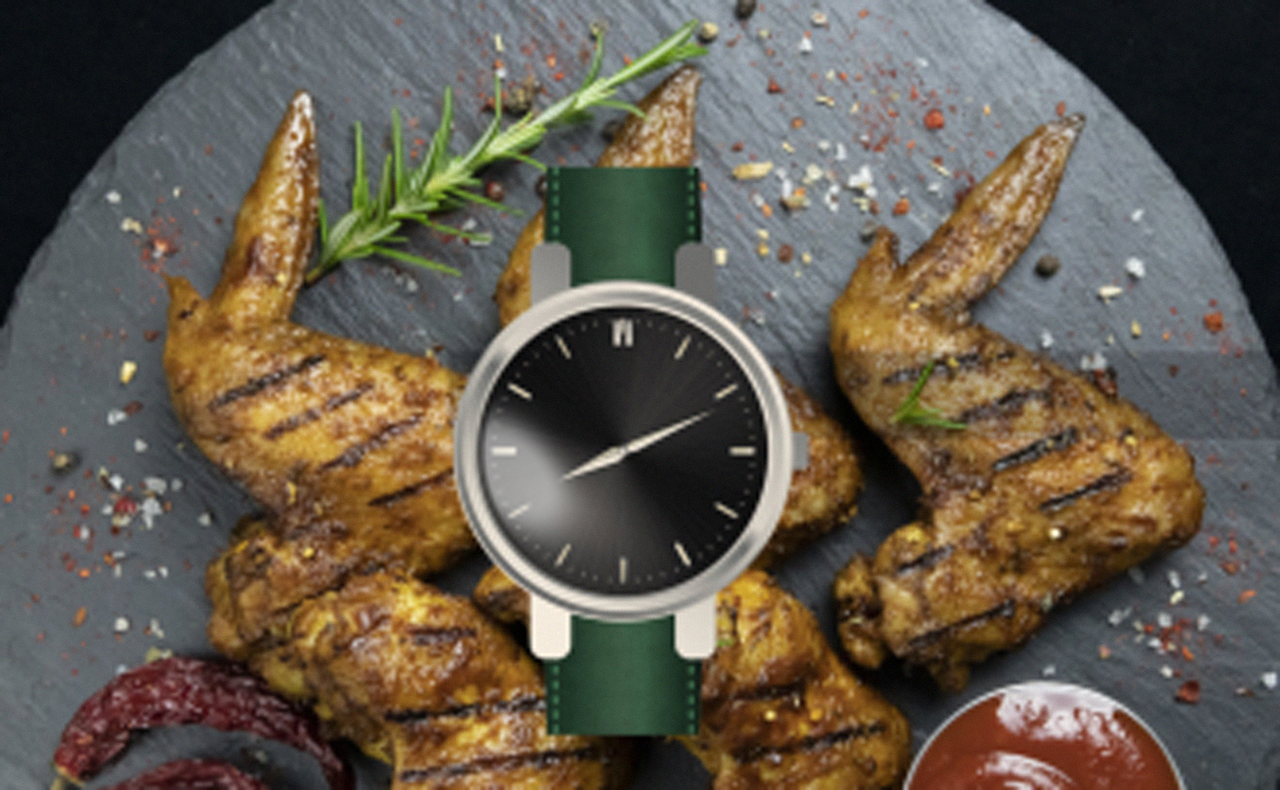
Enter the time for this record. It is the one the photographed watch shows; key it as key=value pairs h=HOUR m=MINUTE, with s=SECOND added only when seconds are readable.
h=8 m=11
